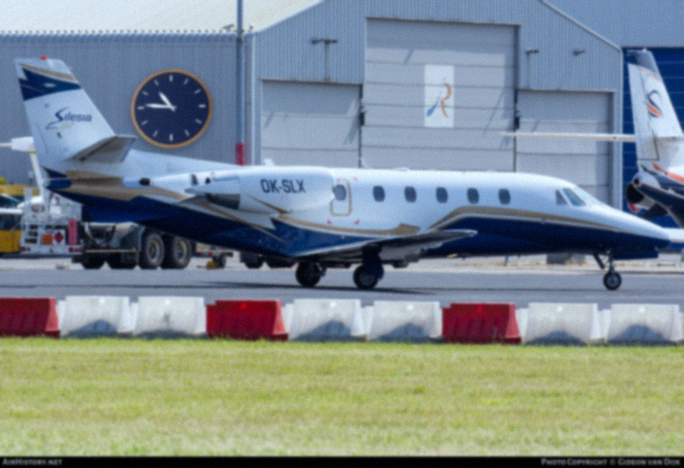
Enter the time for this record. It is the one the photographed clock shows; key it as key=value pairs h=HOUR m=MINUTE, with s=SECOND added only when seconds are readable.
h=10 m=46
